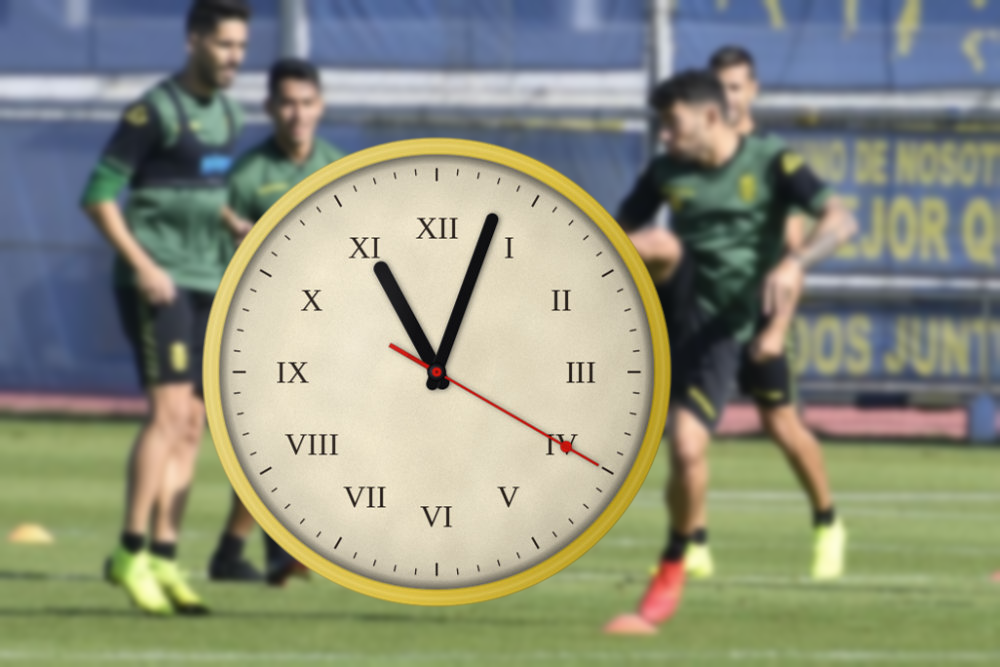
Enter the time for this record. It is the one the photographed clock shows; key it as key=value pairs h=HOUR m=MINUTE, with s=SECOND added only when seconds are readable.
h=11 m=3 s=20
